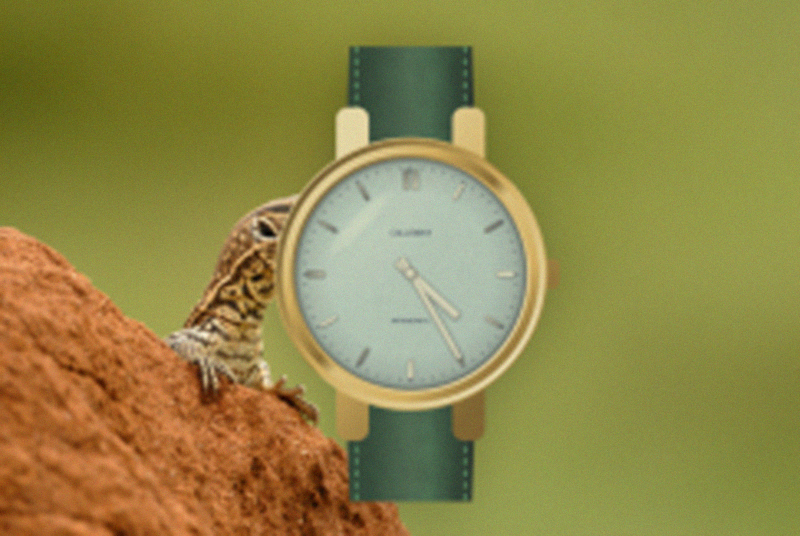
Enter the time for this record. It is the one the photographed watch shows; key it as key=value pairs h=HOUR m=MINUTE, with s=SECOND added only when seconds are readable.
h=4 m=25
